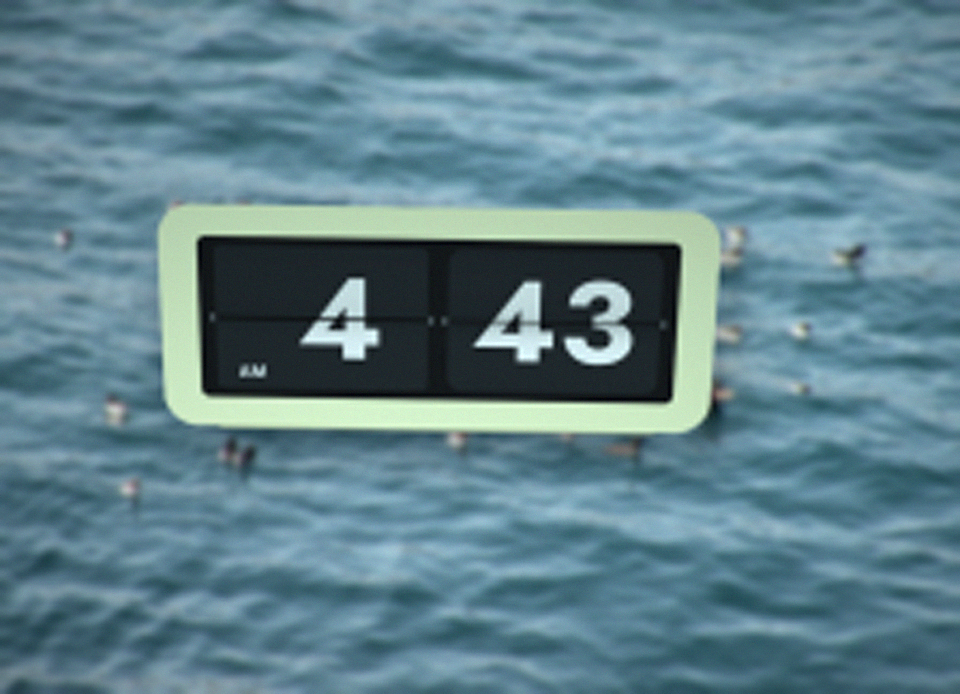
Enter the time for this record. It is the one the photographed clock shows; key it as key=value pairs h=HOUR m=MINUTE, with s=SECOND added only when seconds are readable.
h=4 m=43
